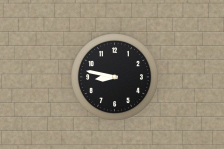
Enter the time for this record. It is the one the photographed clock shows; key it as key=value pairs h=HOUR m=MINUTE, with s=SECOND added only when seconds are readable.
h=8 m=47
